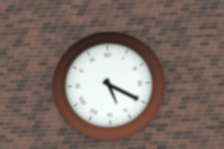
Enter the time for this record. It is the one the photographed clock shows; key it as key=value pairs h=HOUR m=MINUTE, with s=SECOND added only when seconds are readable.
h=5 m=20
